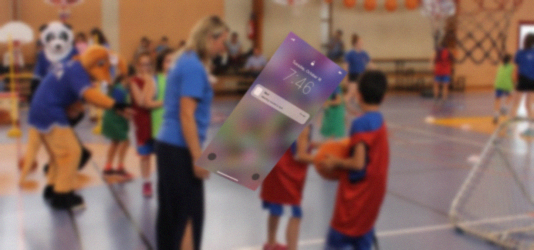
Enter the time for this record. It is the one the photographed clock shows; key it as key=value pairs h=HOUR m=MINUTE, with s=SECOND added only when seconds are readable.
h=7 m=46
